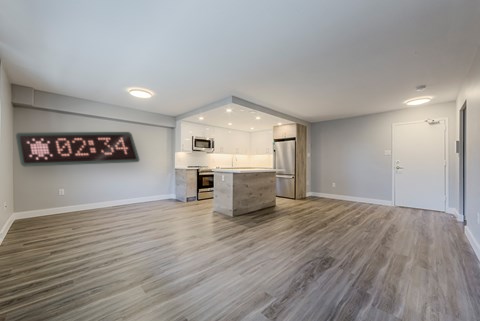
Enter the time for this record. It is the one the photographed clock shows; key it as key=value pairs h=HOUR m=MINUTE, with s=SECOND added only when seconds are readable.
h=2 m=34
